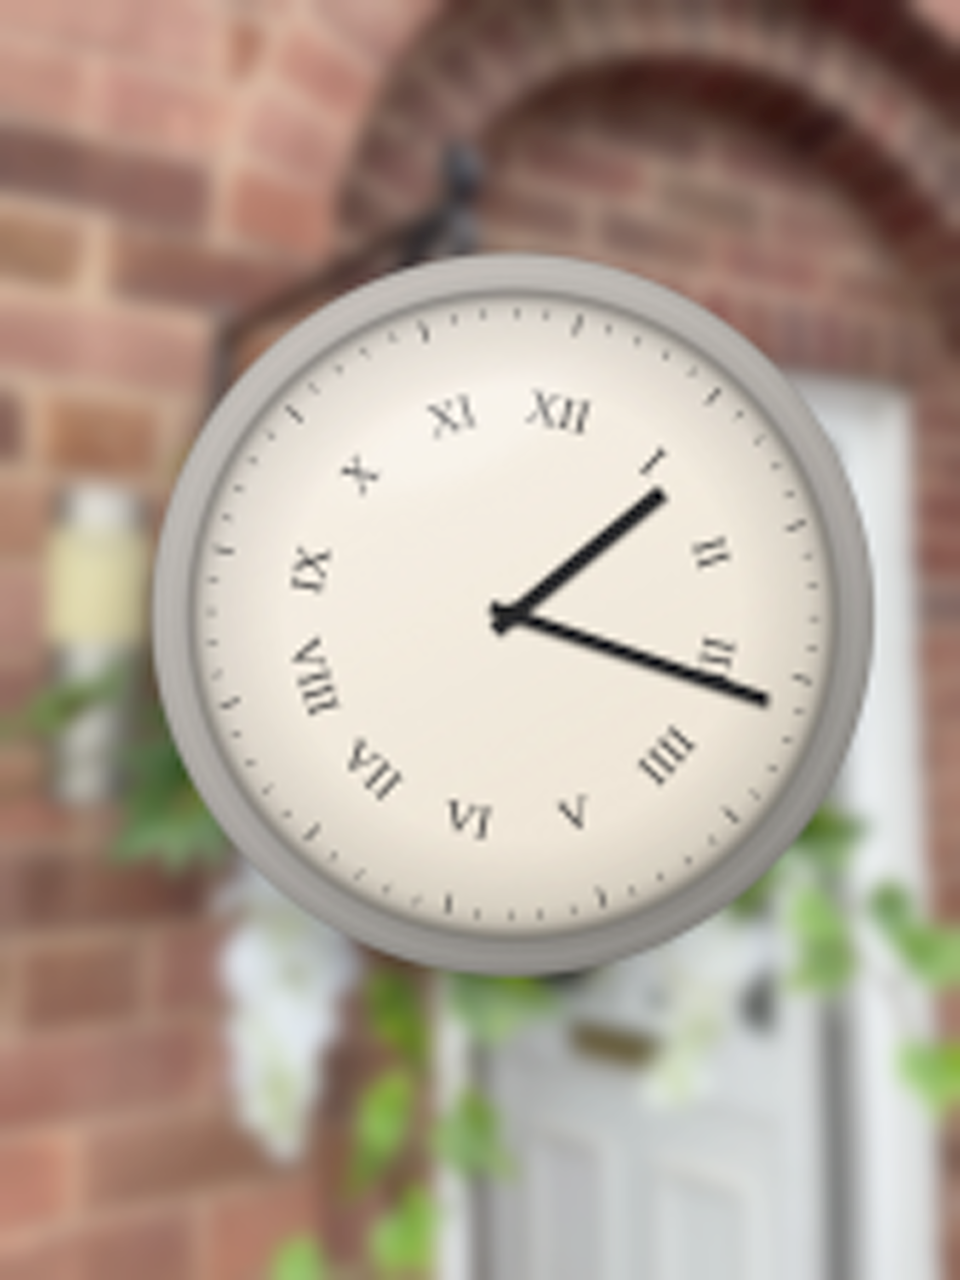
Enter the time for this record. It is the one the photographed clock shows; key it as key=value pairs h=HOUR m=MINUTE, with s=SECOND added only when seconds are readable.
h=1 m=16
